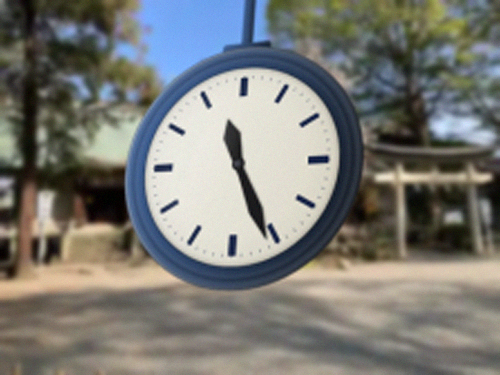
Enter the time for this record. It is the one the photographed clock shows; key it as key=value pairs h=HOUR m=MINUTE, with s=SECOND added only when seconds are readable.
h=11 m=26
